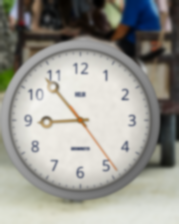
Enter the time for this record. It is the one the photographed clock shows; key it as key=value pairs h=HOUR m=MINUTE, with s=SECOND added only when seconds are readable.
h=8 m=53 s=24
